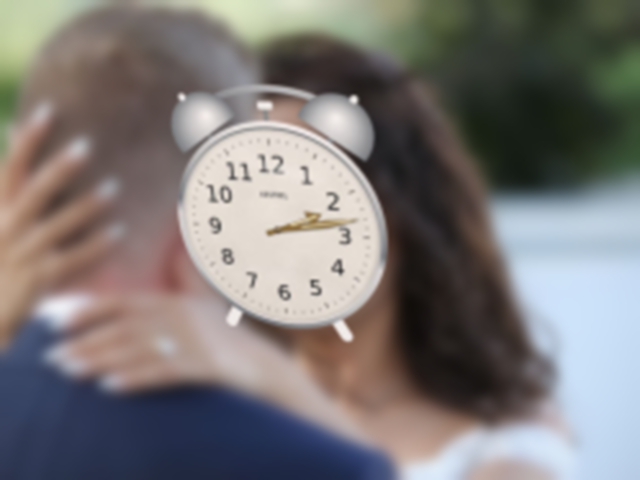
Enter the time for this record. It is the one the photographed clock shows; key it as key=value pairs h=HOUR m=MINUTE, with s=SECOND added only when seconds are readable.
h=2 m=13
